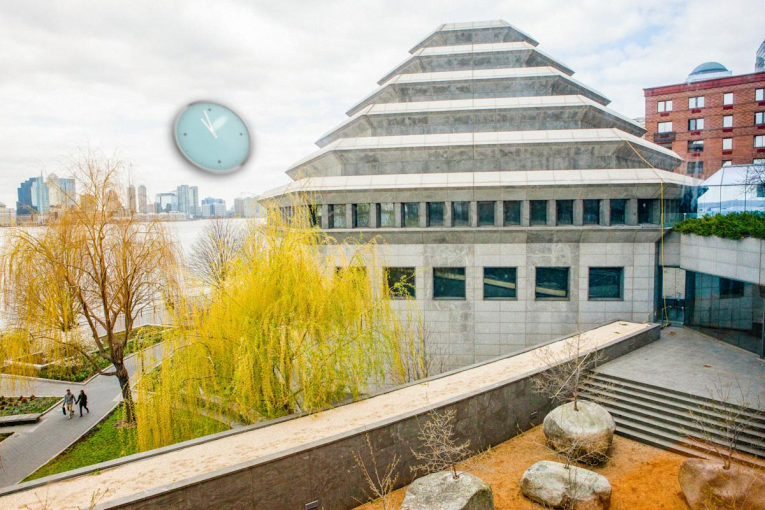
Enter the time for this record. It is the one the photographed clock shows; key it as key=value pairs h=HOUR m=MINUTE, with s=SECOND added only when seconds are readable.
h=10 m=58
